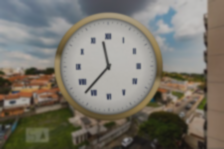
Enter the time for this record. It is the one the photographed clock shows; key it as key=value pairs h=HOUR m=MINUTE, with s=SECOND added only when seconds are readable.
h=11 m=37
